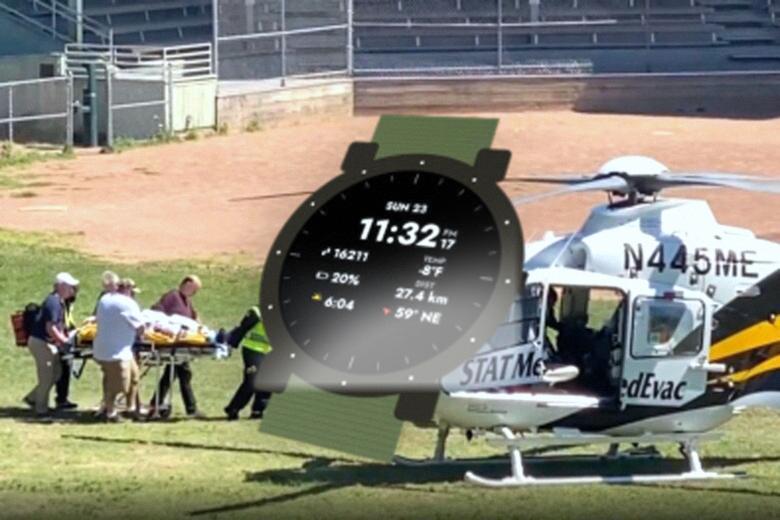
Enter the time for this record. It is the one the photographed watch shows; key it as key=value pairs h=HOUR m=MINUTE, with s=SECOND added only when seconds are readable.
h=11 m=32
